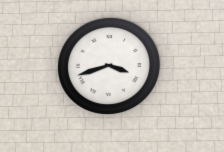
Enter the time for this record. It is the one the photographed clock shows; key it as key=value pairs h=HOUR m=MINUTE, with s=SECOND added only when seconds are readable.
h=3 m=42
